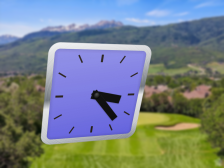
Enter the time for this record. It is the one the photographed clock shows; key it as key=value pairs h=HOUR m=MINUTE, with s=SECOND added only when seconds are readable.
h=3 m=23
